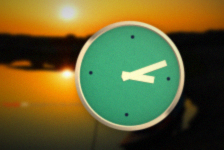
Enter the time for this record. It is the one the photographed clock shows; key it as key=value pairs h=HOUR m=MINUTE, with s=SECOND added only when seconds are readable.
h=3 m=11
